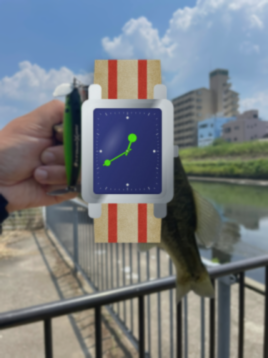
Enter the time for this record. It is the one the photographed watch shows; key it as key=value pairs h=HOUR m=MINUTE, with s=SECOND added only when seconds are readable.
h=12 m=40
